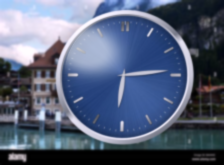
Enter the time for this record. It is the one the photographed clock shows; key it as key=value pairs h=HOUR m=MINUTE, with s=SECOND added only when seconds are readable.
h=6 m=14
